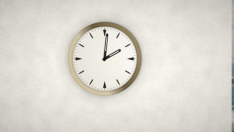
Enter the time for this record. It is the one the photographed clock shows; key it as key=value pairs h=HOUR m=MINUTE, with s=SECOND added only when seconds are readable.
h=2 m=1
